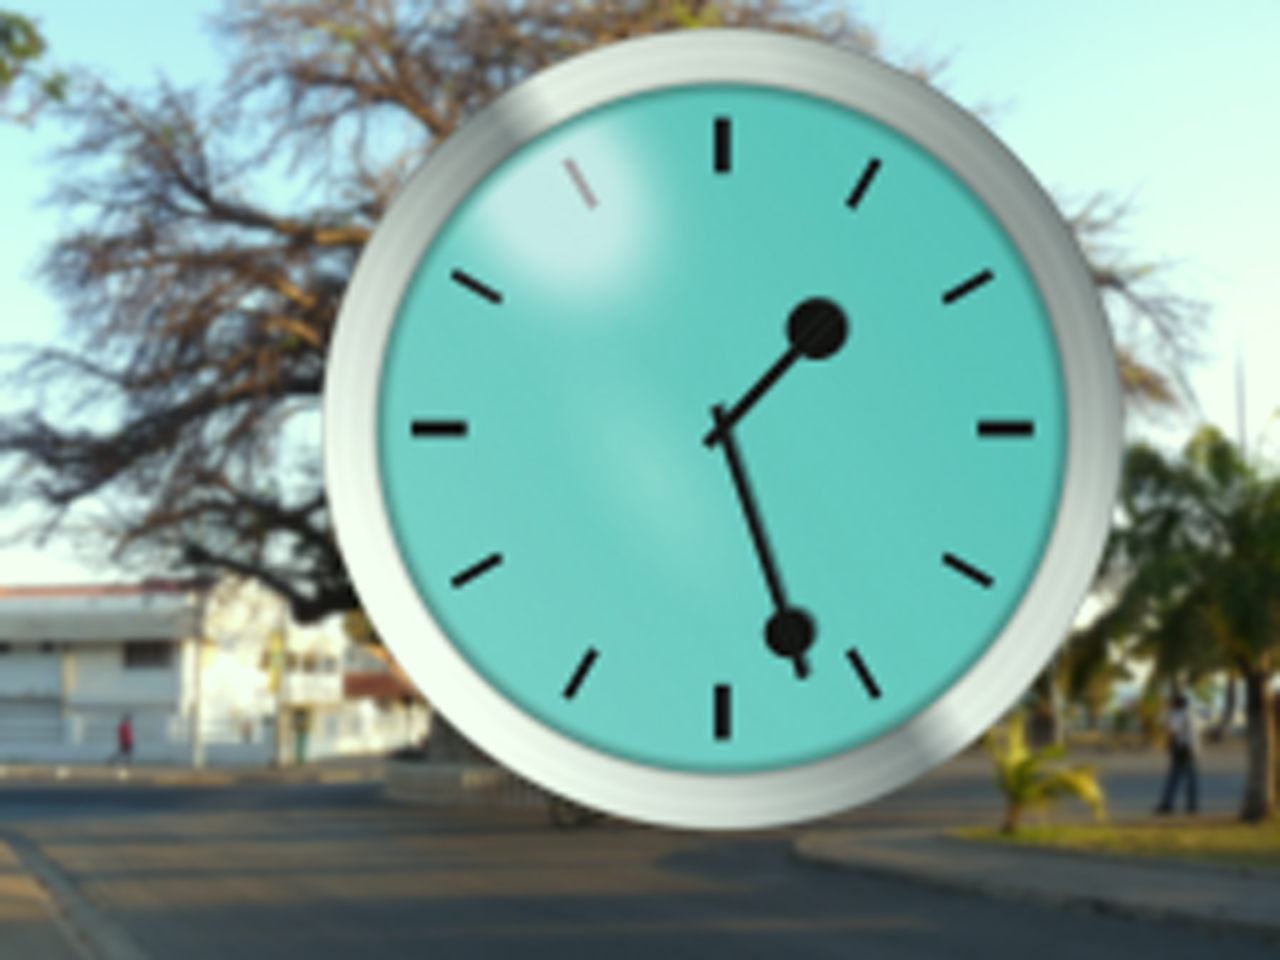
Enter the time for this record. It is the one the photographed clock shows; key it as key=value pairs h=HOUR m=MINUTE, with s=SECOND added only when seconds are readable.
h=1 m=27
